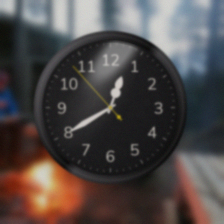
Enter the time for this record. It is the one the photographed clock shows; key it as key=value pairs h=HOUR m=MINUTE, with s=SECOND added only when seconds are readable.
h=12 m=39 s=53
